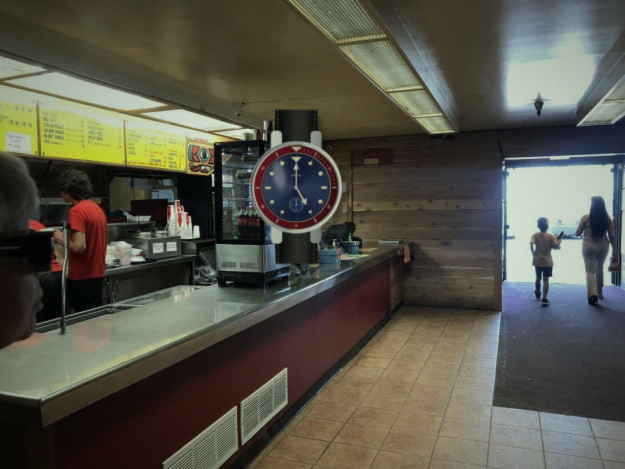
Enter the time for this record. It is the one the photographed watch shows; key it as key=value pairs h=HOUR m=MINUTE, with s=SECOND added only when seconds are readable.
h=5 m=0
